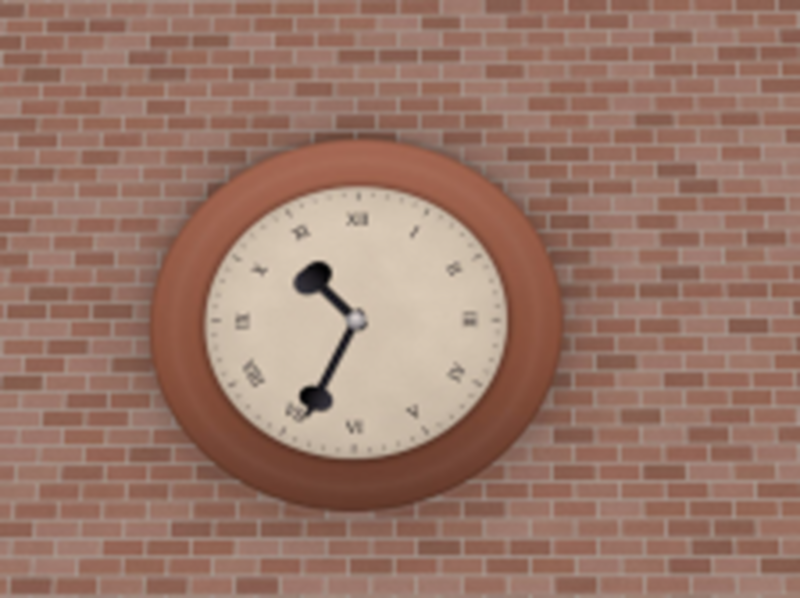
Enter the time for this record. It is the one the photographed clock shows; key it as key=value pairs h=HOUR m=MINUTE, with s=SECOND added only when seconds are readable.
h=10 m=34
